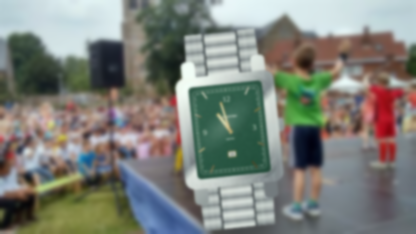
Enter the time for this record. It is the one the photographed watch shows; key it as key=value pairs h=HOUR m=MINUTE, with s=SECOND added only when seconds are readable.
h=10 m=58
